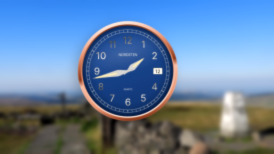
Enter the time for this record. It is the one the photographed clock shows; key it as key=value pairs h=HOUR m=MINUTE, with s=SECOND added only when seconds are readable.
h=1 m=43
